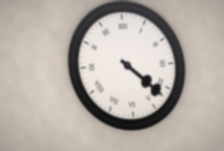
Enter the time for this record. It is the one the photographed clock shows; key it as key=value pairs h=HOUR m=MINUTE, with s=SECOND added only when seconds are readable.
h=4 m=22
